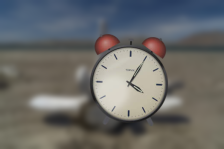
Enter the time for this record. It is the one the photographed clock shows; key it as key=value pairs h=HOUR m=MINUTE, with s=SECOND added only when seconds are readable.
h=4 m=5
